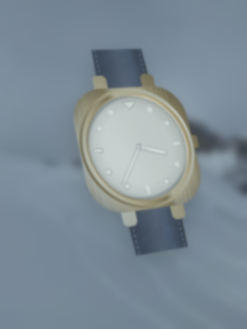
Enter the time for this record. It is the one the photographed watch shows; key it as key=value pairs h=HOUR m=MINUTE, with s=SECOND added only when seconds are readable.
h=3 m=36
